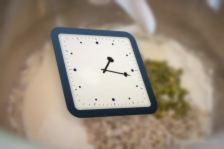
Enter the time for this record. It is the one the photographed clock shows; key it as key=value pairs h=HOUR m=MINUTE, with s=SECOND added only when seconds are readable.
h=1 m=17
